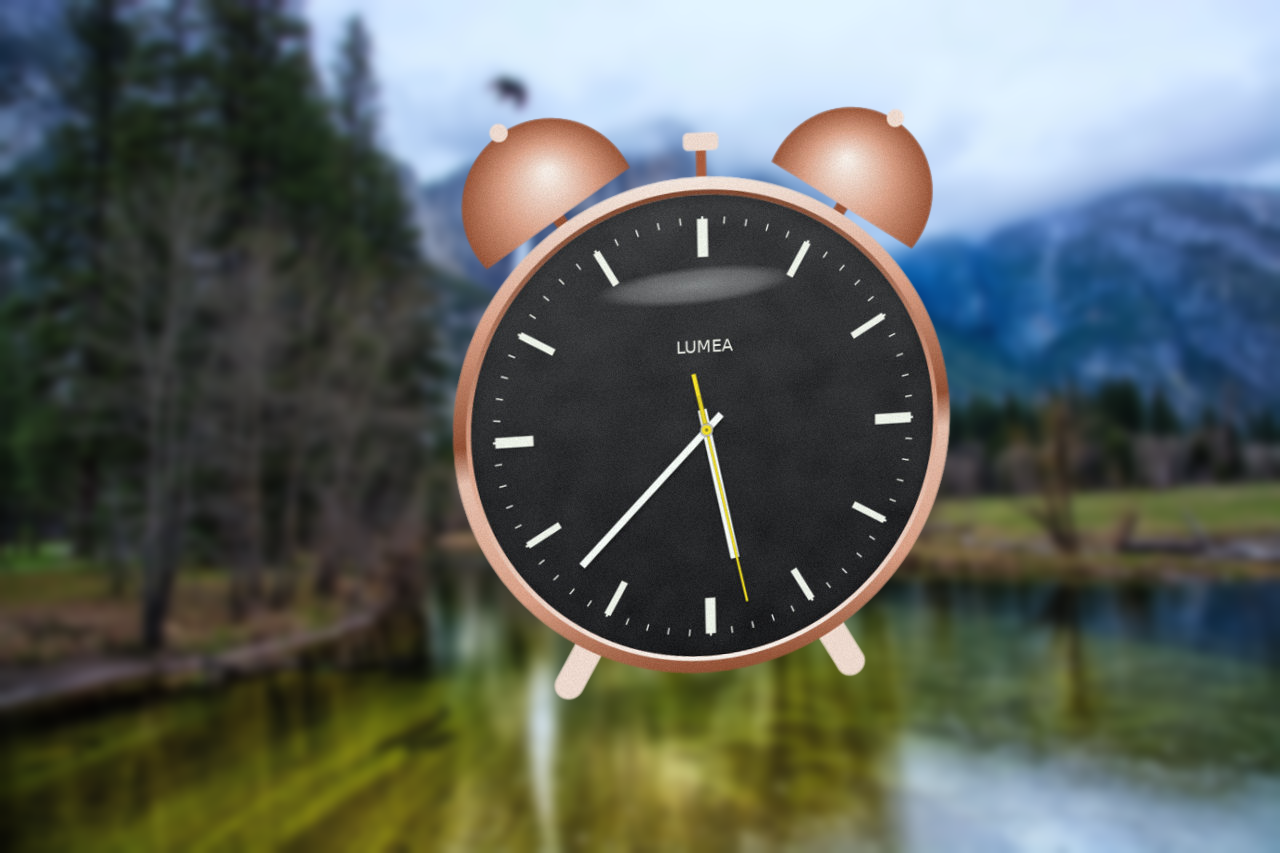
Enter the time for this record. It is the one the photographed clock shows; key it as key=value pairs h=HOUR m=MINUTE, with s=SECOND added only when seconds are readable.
h=5 m=37 s=28
